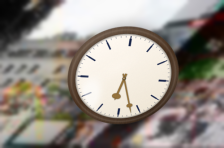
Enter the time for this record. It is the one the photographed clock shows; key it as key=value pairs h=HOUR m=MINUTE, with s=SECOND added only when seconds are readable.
h=6 m=27
